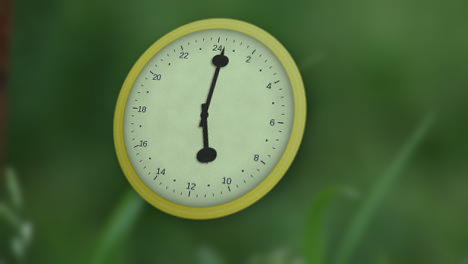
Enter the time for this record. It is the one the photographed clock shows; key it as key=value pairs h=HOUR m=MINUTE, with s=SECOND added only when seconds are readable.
h=11 m=1
